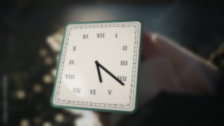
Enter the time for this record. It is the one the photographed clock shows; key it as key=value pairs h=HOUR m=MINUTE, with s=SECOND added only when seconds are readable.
h=5 m=21
